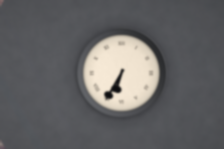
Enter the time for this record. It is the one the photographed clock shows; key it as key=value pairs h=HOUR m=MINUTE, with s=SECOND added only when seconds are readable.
h=6 m=35
